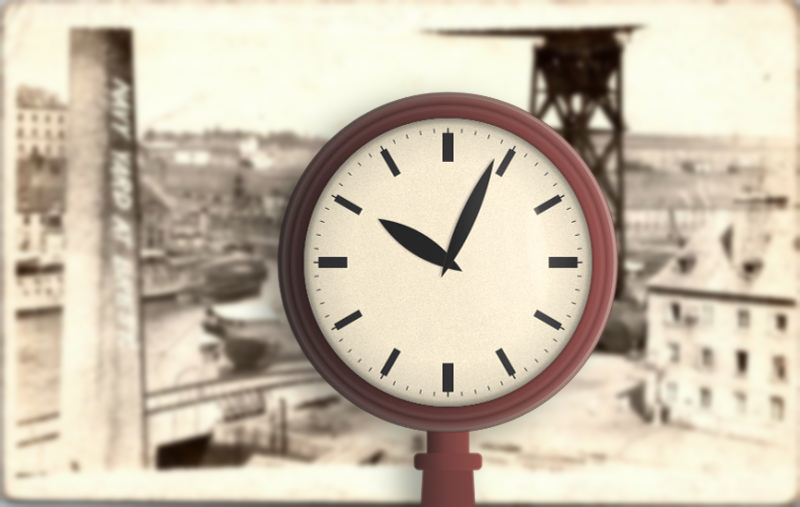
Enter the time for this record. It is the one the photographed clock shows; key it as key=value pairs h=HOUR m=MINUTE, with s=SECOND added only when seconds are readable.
h=10 m=4
